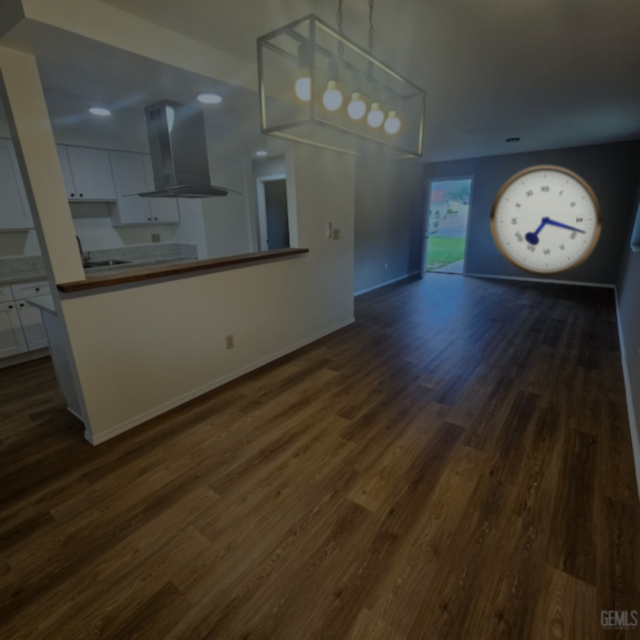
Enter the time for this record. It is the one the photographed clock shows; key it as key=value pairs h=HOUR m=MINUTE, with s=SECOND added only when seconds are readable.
h=7 m=18
